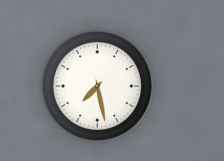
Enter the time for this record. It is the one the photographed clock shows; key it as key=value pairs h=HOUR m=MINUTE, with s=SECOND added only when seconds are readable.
h=7 m=28
